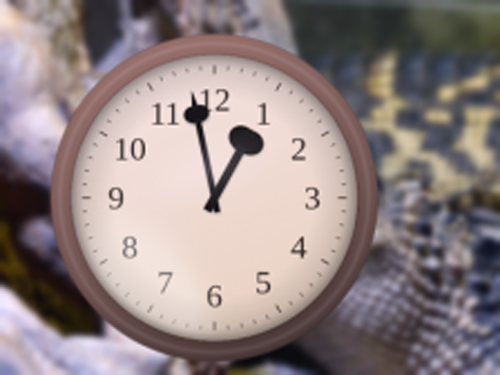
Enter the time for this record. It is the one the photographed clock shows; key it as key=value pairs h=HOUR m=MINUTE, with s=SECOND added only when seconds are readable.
h=12 m=58
